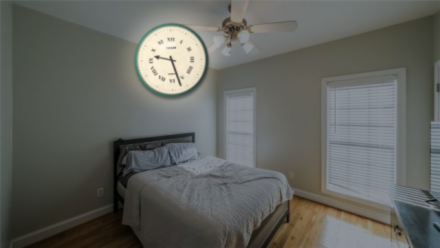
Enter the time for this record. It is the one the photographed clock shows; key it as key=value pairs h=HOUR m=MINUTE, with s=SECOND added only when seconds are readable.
h=9 m=27
